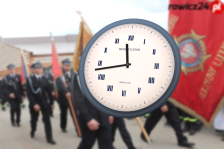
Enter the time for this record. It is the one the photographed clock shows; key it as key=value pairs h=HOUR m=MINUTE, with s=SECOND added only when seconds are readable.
h=11 m=43
